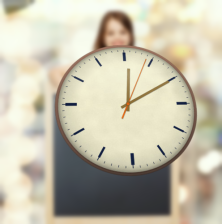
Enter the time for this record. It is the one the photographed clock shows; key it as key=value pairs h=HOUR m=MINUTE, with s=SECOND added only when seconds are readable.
h=12 m=10 s=4
